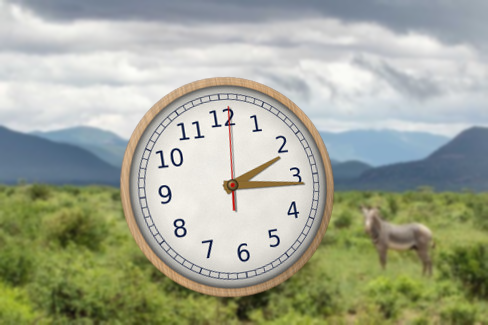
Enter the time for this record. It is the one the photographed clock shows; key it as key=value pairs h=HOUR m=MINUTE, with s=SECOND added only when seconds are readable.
h=2 m=16 s=1
